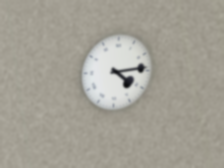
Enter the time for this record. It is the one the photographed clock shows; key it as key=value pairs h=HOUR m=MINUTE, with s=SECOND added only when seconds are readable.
h=4 m=14
